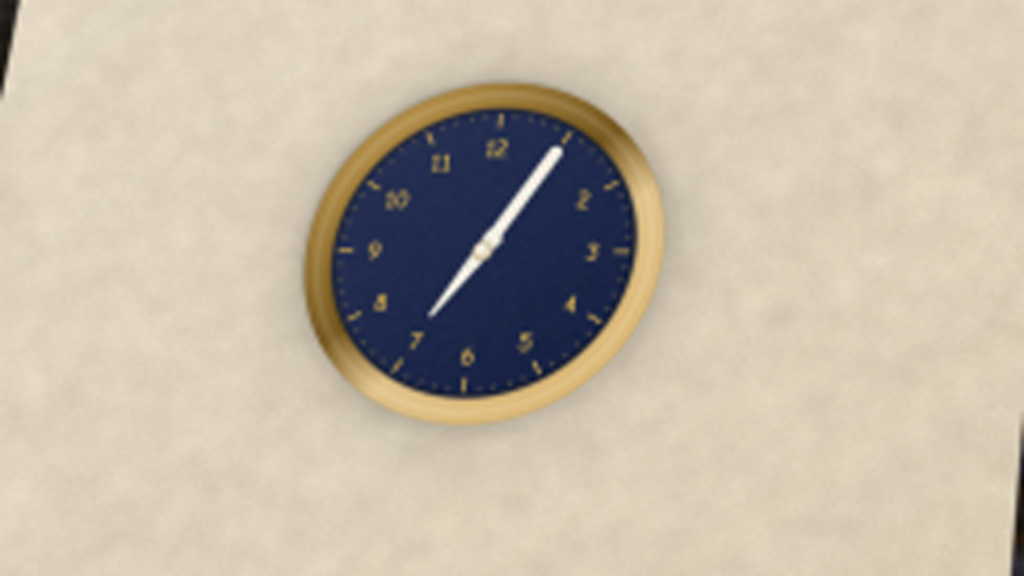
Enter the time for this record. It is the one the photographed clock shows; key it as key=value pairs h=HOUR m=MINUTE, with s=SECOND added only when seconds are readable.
h=7 m=5
